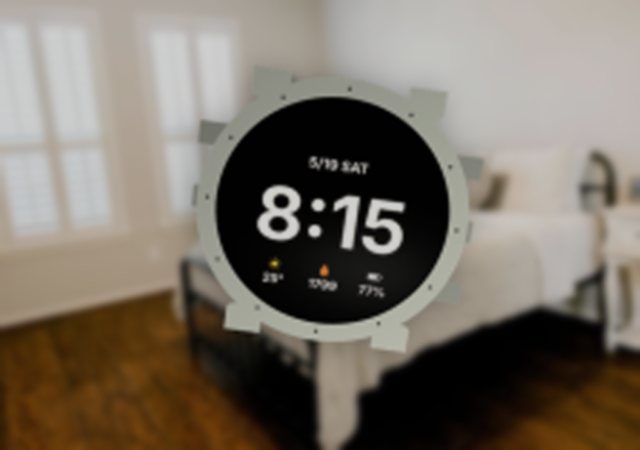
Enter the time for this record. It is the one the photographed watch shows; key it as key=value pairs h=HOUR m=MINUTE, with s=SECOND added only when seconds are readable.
h=8 m=15
